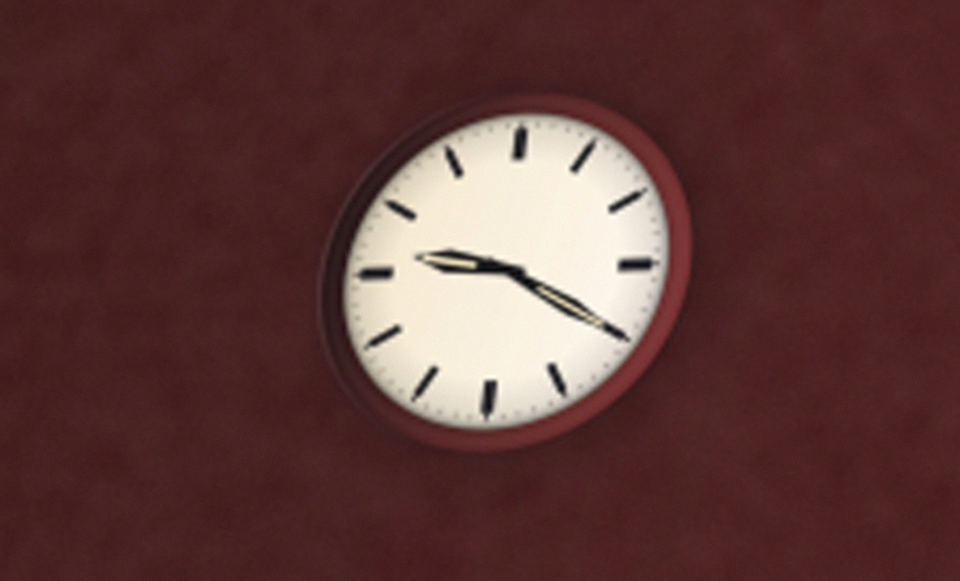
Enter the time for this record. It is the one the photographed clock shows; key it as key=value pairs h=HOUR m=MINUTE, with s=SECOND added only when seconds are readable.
h=9 m=20
